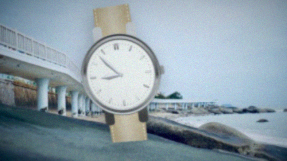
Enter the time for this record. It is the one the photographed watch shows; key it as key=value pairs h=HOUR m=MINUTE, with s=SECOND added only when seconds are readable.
h=8 m=53
